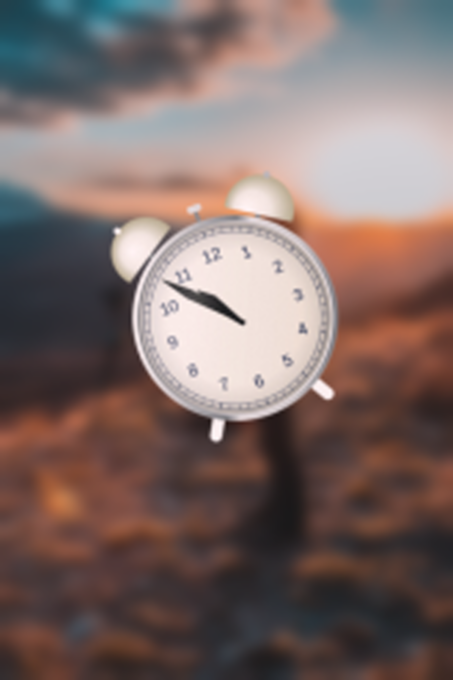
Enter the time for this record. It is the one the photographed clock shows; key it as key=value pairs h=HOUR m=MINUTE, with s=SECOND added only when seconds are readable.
h=10 m=53
